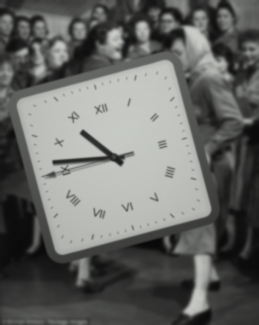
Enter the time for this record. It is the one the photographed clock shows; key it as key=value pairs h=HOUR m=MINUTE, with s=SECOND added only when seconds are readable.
h=10 m=46 s=45
